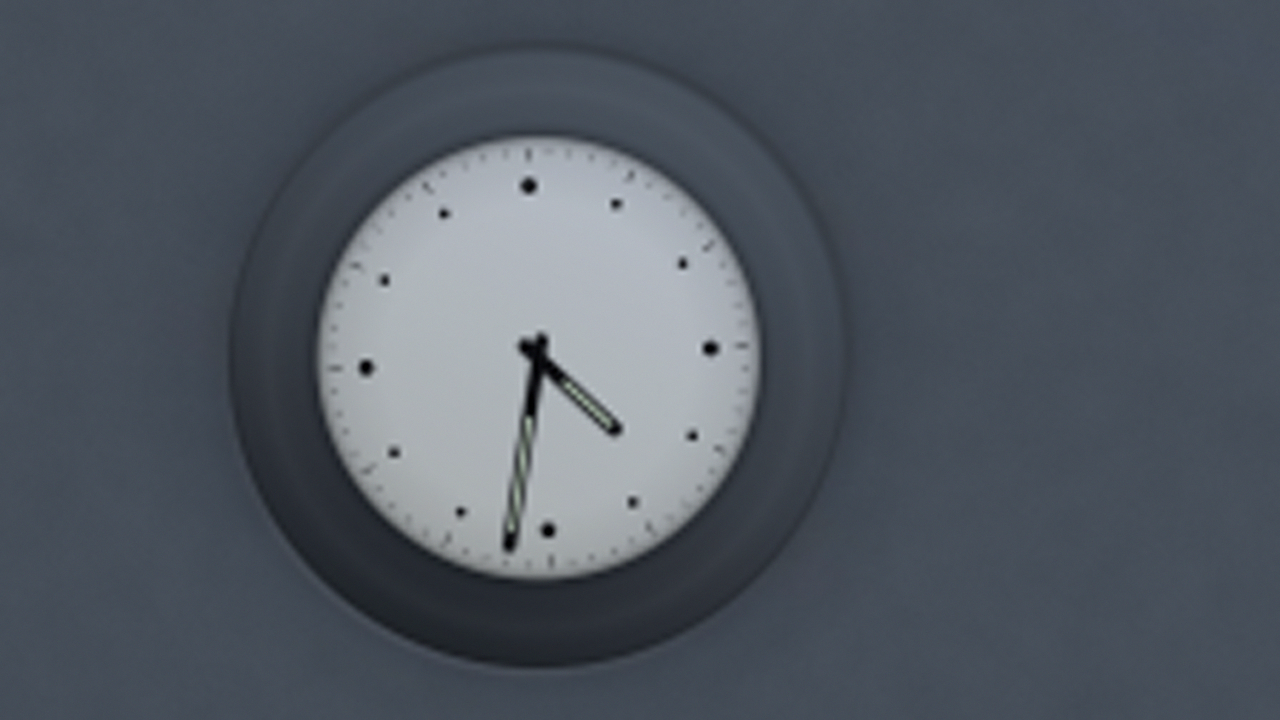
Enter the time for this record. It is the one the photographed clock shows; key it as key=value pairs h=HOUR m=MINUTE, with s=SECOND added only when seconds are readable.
h=4 m=32
